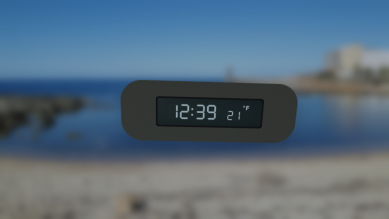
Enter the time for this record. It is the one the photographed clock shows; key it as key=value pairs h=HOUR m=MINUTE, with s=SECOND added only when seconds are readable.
h=12 m=39
